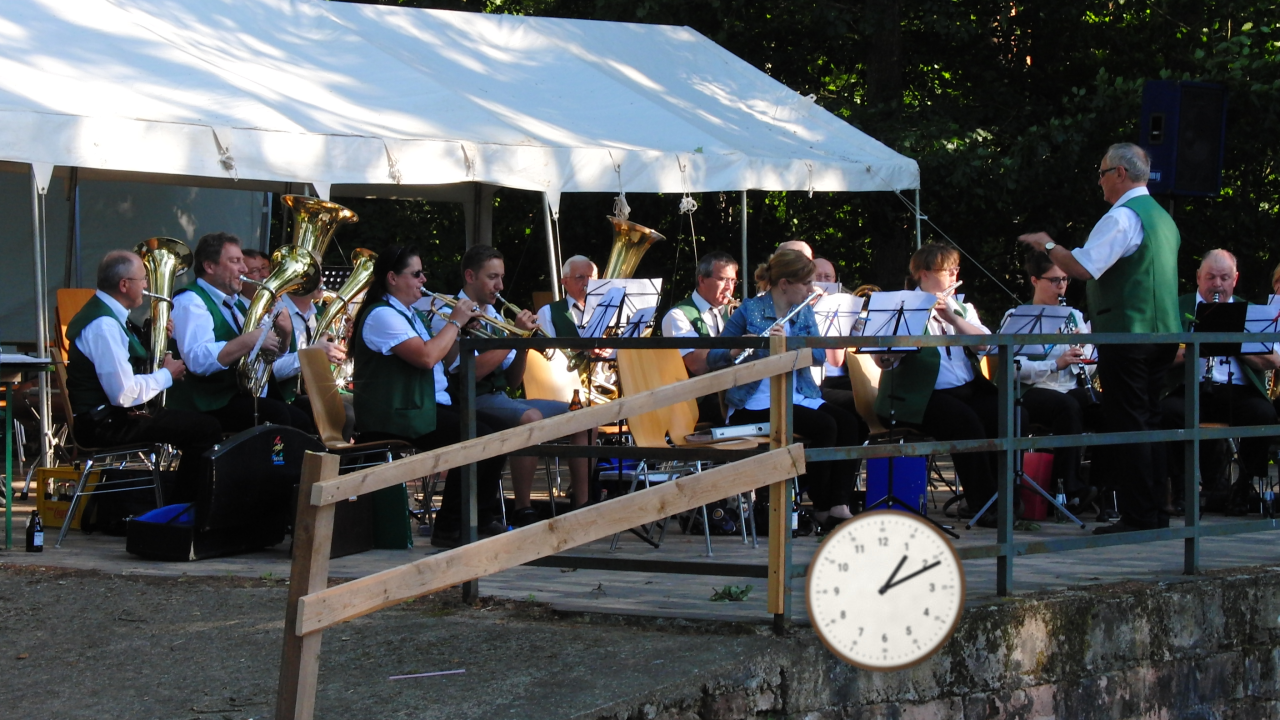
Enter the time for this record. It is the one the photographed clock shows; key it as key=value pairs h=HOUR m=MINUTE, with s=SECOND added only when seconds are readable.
h=1 m=11
